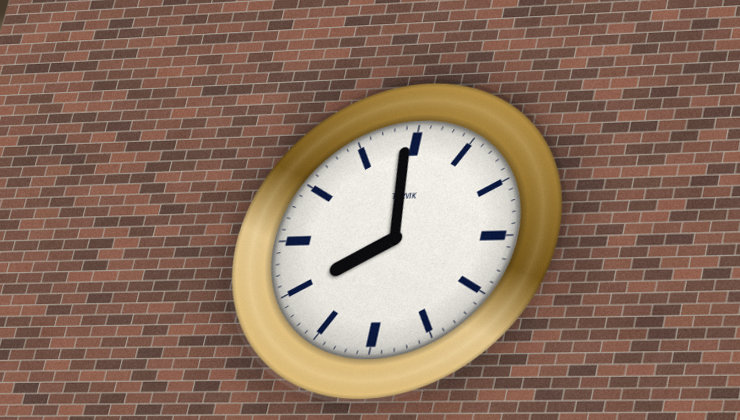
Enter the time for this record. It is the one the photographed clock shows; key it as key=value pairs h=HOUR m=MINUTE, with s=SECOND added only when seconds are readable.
h=7 m=59
